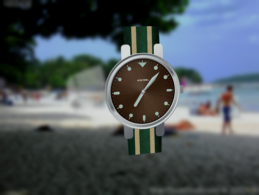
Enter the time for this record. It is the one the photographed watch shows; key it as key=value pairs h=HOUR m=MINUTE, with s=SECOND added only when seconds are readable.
h=7 m=7
